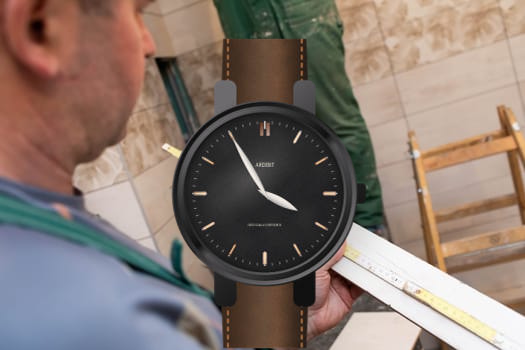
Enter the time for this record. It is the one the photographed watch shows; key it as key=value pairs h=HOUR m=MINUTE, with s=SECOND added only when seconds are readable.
h=3 m=55
